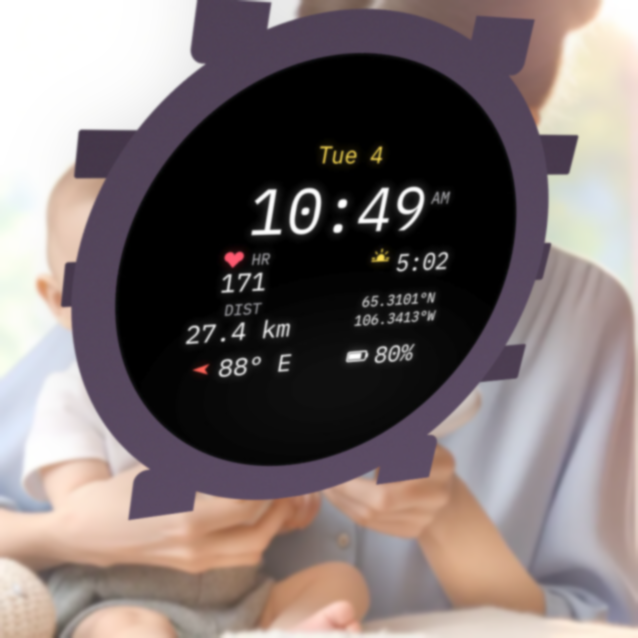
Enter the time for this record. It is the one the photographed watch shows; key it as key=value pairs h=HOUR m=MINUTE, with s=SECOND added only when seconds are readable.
h=10 m=49
